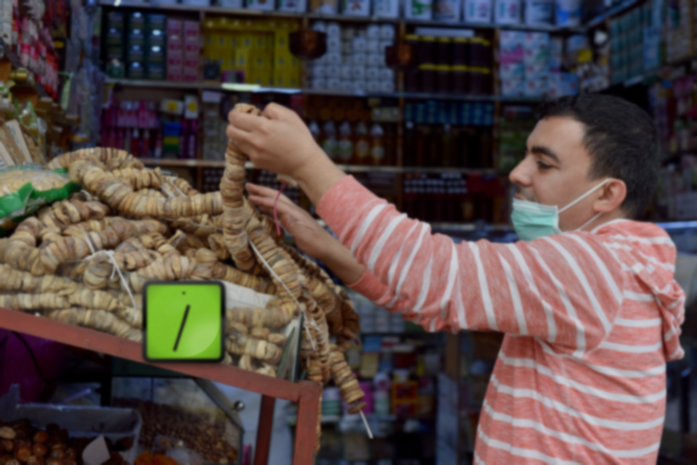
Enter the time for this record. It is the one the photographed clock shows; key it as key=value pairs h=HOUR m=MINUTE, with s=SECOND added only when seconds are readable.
h=12 m=33
